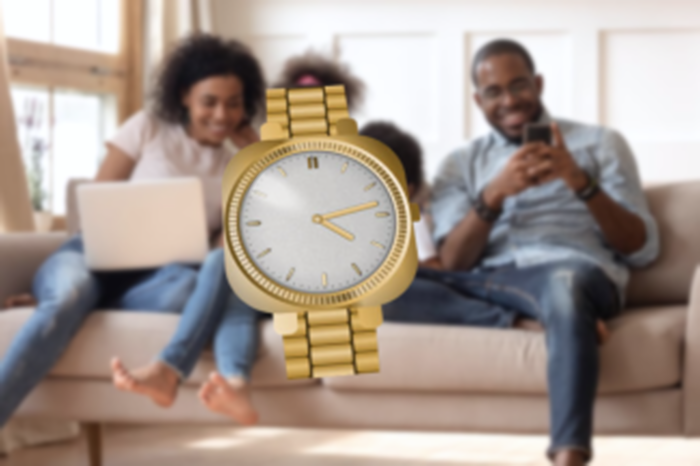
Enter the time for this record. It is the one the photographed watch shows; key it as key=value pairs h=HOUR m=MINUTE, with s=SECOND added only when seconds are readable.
h=4 m=13
